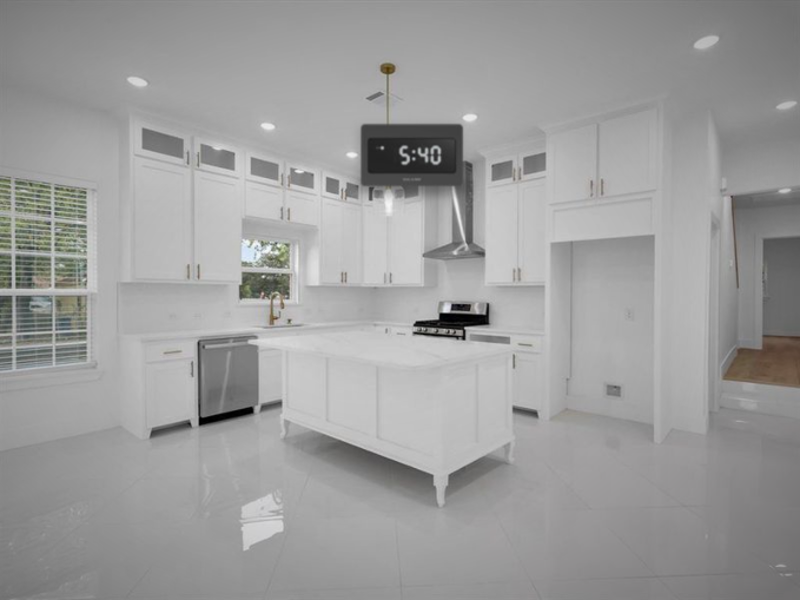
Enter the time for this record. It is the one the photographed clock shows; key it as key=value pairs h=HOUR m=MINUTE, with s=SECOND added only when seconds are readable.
h=5 m=40
